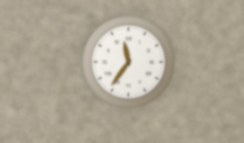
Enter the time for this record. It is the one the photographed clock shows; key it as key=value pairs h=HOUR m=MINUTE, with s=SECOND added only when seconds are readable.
h=11 m=36
